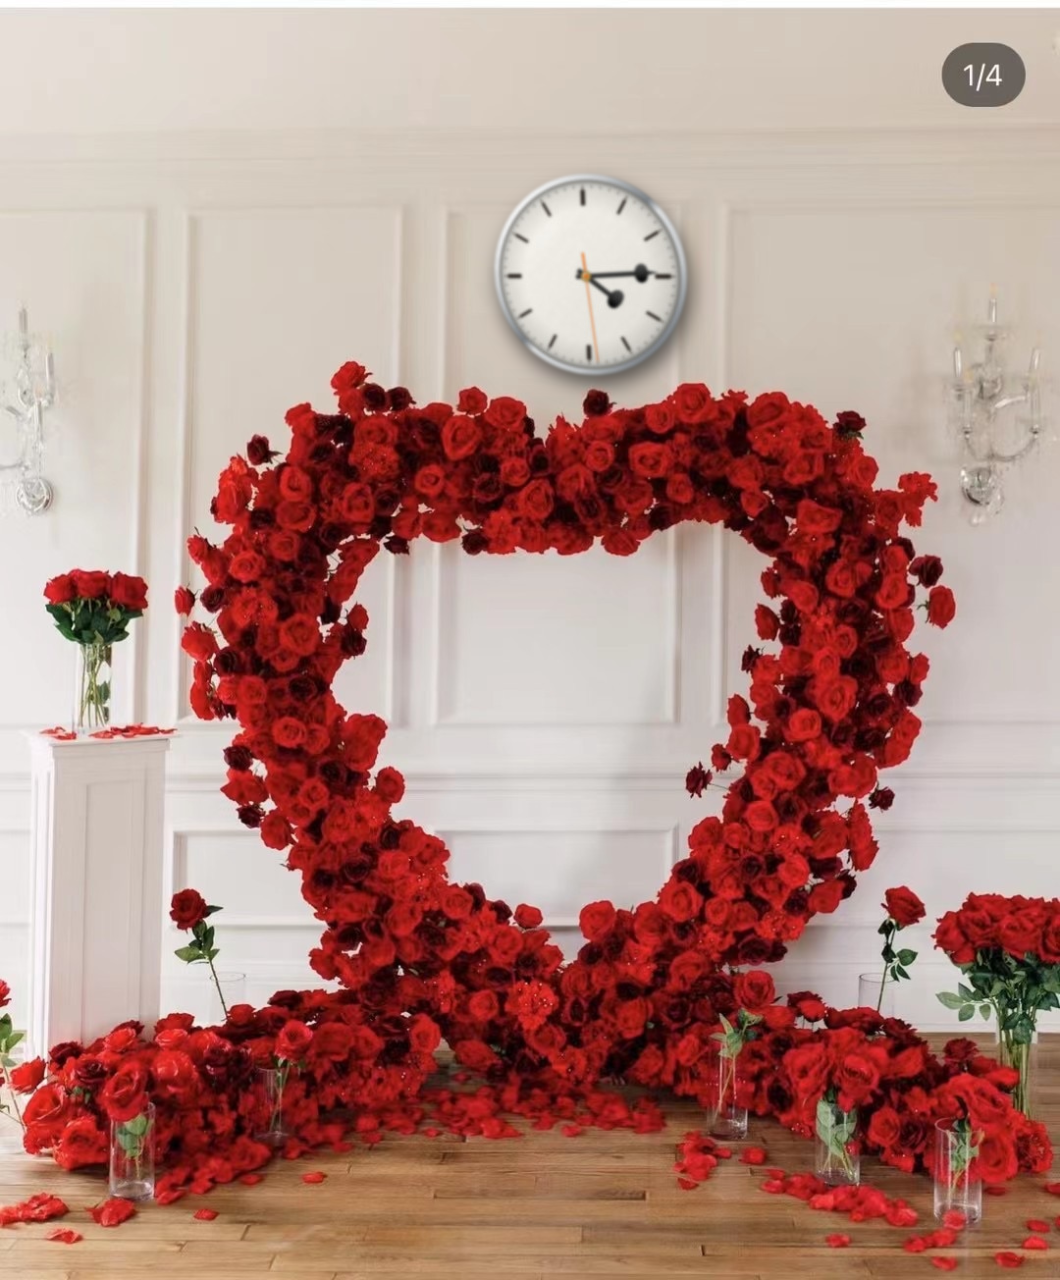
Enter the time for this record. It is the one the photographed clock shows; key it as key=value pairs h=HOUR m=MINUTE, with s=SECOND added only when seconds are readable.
h=4 m=14 s=29
